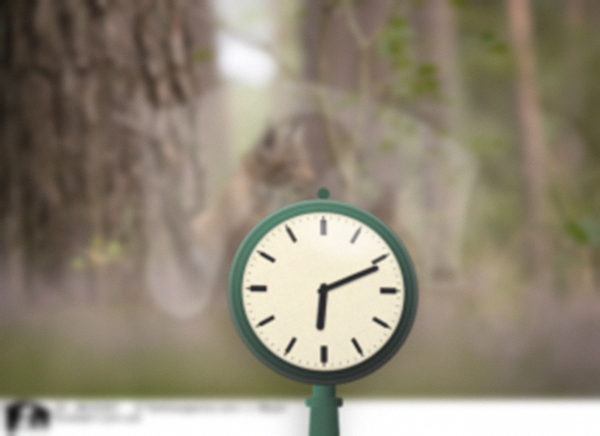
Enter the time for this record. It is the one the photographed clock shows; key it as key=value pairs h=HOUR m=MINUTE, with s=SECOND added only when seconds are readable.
h=6 m=11
